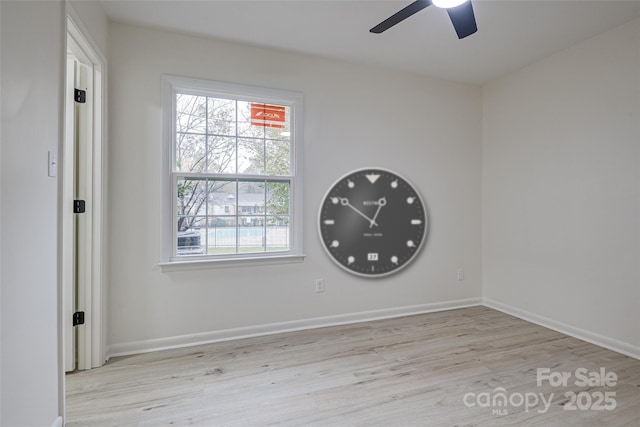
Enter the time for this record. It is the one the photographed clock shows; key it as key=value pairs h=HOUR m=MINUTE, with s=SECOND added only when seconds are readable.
h=12 m=51
